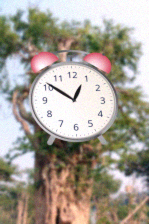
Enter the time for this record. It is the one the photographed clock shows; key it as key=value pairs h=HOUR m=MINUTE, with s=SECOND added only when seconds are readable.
h=12 m=51
